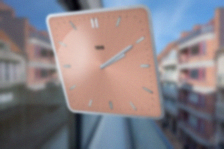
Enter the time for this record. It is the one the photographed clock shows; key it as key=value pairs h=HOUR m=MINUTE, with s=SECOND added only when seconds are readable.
h=2 m=10
